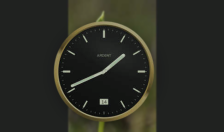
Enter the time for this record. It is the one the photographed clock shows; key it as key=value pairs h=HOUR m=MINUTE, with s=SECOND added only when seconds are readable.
h=1 m=41
